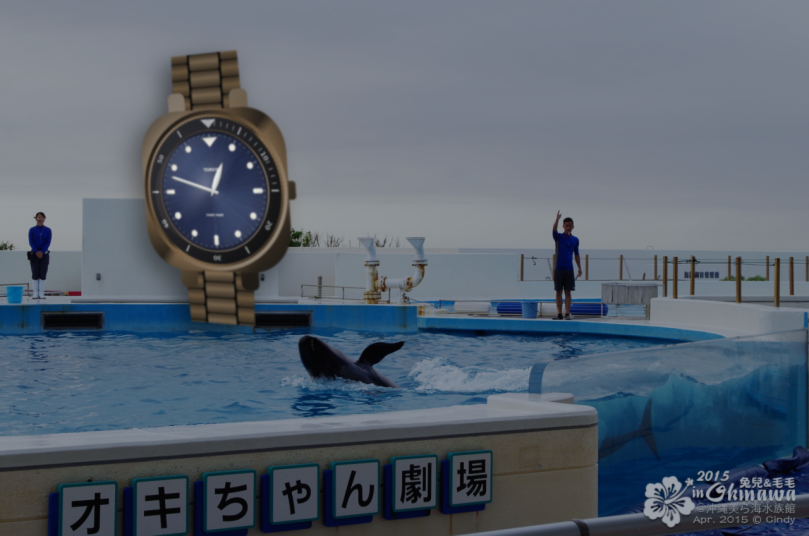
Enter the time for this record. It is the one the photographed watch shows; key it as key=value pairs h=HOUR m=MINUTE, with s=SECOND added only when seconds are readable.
h=12 m=48
